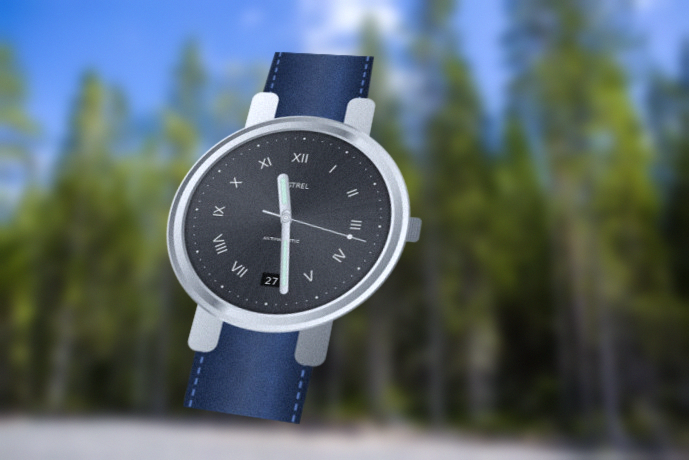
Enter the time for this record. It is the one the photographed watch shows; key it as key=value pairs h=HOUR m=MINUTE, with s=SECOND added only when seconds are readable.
h=11 m=28 s=17
